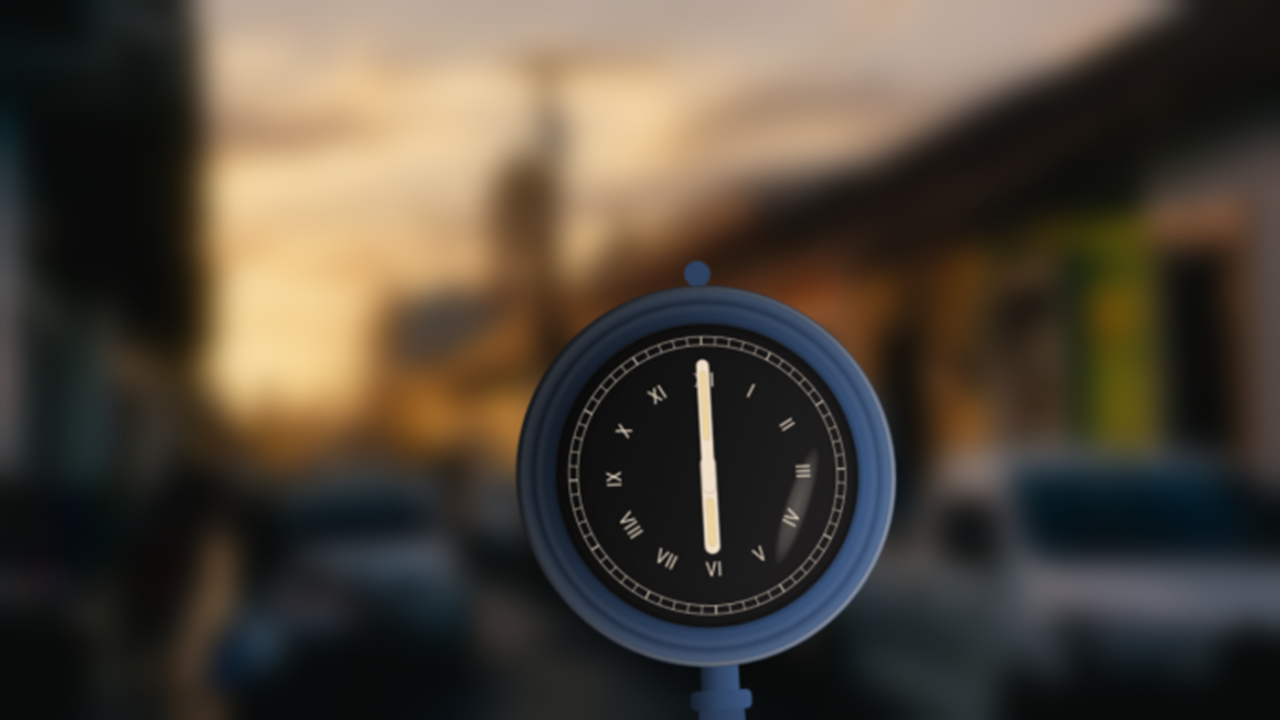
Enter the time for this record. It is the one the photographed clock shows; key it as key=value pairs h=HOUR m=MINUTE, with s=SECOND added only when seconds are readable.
h=6 m=0
